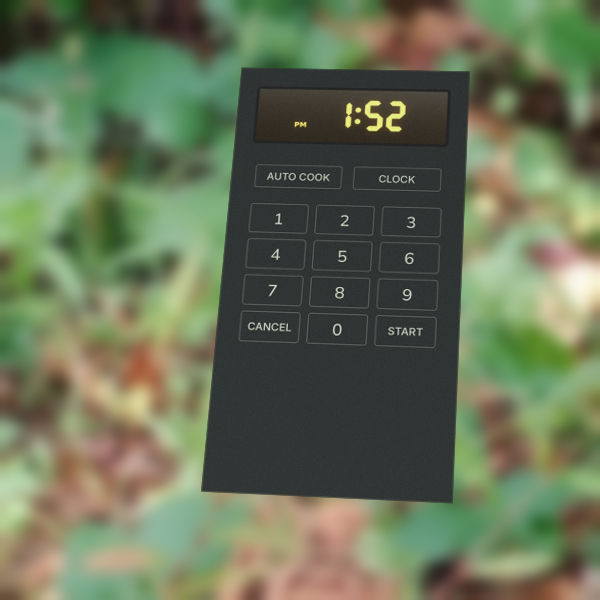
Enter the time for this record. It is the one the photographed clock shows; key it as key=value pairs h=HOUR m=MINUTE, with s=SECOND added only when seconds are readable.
h=1 m=52
